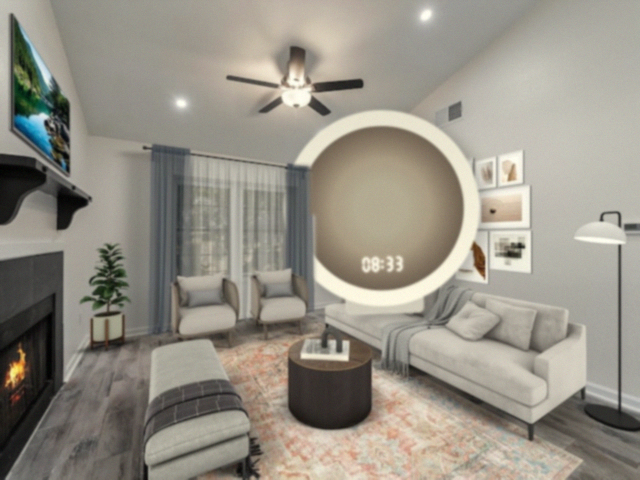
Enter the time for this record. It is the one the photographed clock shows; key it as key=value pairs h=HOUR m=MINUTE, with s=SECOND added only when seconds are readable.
h=8 m=33
